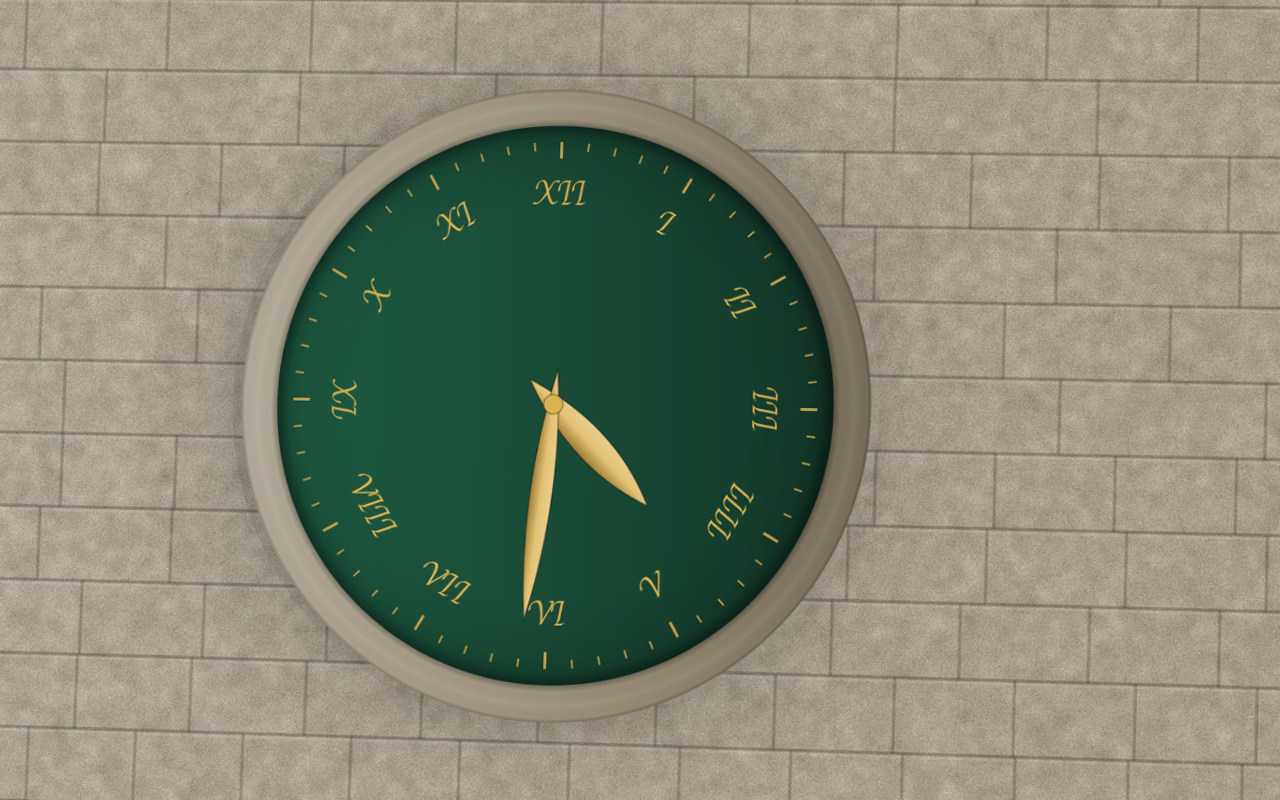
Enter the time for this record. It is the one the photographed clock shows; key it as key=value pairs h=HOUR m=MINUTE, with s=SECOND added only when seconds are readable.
h=4 m=31
